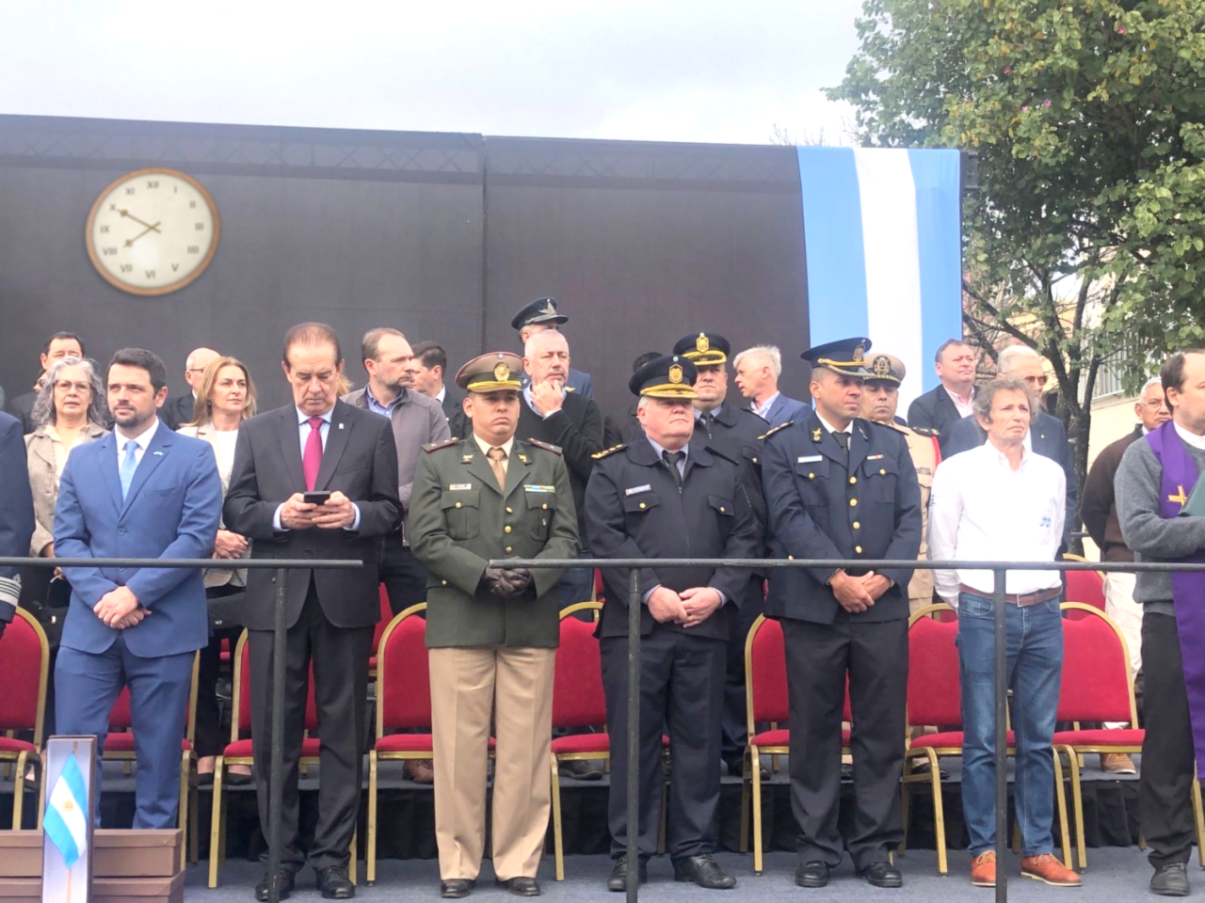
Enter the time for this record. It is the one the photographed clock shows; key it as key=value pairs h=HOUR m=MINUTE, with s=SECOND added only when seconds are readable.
h=7 m=50
